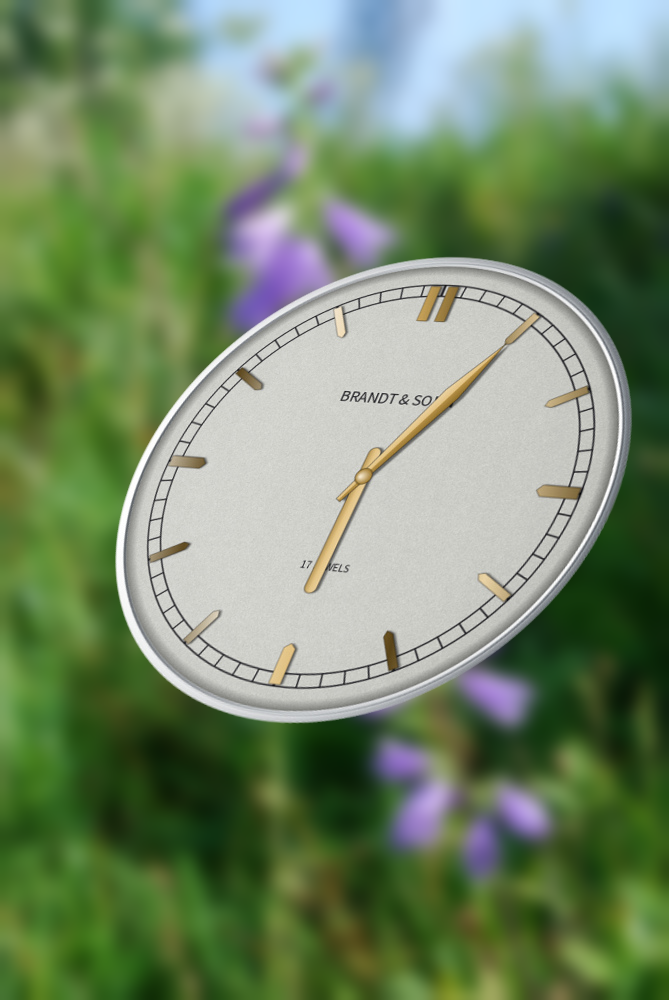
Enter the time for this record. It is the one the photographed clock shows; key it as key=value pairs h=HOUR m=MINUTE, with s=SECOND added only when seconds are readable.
h=6 m=5
